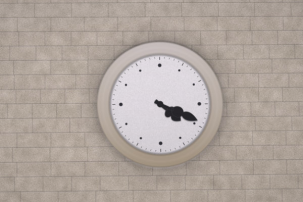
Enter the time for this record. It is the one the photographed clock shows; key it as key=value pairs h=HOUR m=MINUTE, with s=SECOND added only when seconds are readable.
h=4 m=19
